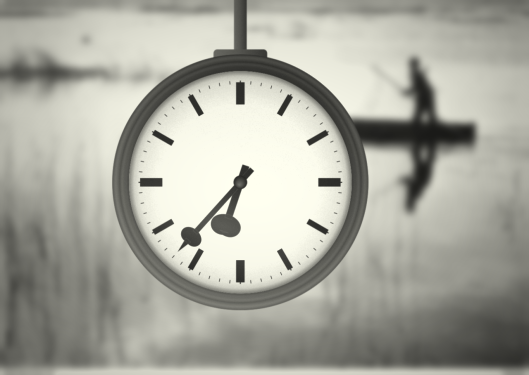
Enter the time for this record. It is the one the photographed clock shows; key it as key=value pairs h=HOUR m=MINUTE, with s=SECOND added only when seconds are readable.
h=6 m=37
